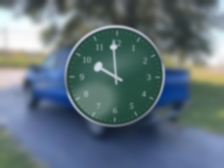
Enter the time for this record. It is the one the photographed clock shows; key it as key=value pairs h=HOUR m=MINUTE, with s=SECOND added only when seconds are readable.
h=9 m=59
